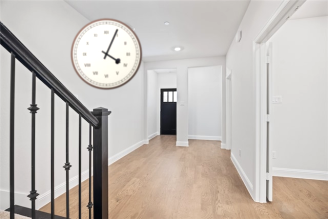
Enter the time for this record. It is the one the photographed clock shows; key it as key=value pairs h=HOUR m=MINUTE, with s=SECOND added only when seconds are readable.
h=4 m=4
